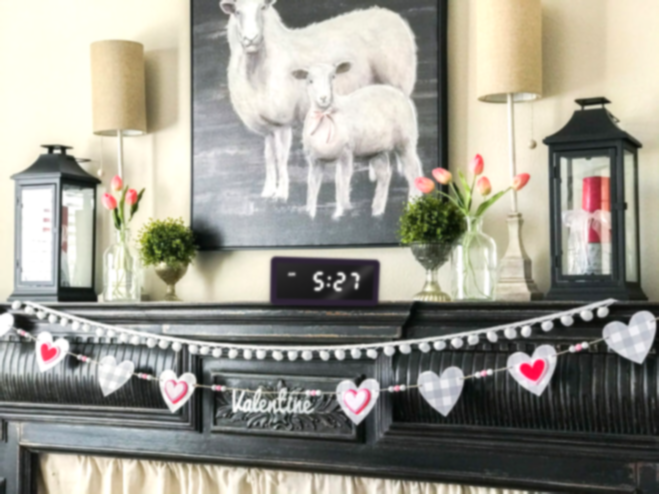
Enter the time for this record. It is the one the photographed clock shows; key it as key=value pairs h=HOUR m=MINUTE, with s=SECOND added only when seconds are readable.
h=5 m=27
